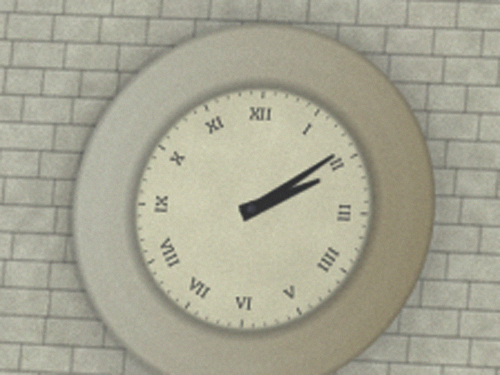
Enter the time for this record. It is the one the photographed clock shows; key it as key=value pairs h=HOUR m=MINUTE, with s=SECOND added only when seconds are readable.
h=2 m=9
